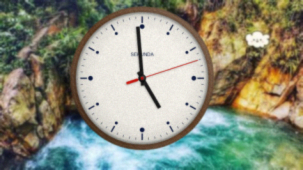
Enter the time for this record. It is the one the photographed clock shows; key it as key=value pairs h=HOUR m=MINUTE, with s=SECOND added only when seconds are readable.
h=4 m=59 s=12
